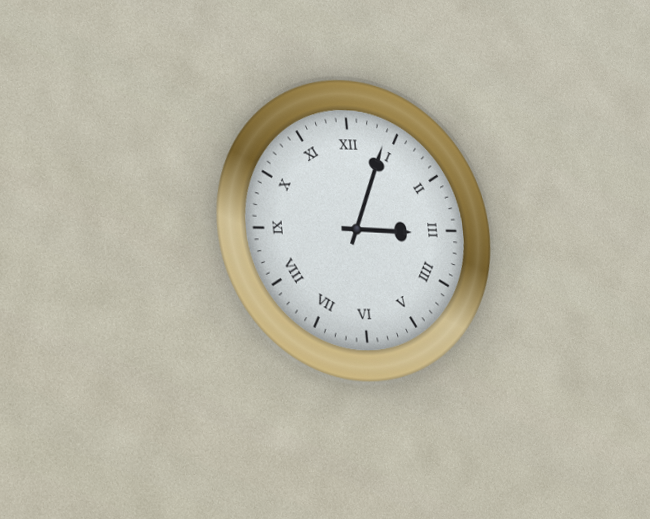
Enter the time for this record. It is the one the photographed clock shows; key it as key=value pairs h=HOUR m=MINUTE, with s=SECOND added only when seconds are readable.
h=3 m=4
